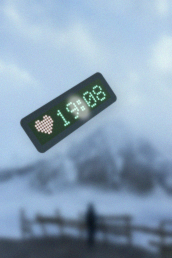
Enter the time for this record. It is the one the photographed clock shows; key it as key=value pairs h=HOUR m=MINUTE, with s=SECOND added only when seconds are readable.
h=19 m=8
